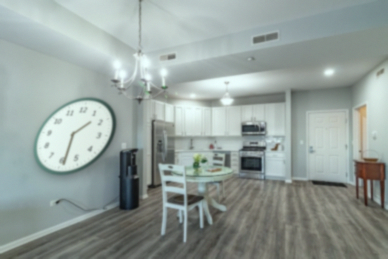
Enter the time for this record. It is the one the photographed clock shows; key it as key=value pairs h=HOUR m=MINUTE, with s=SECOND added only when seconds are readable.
h=1 m=29
